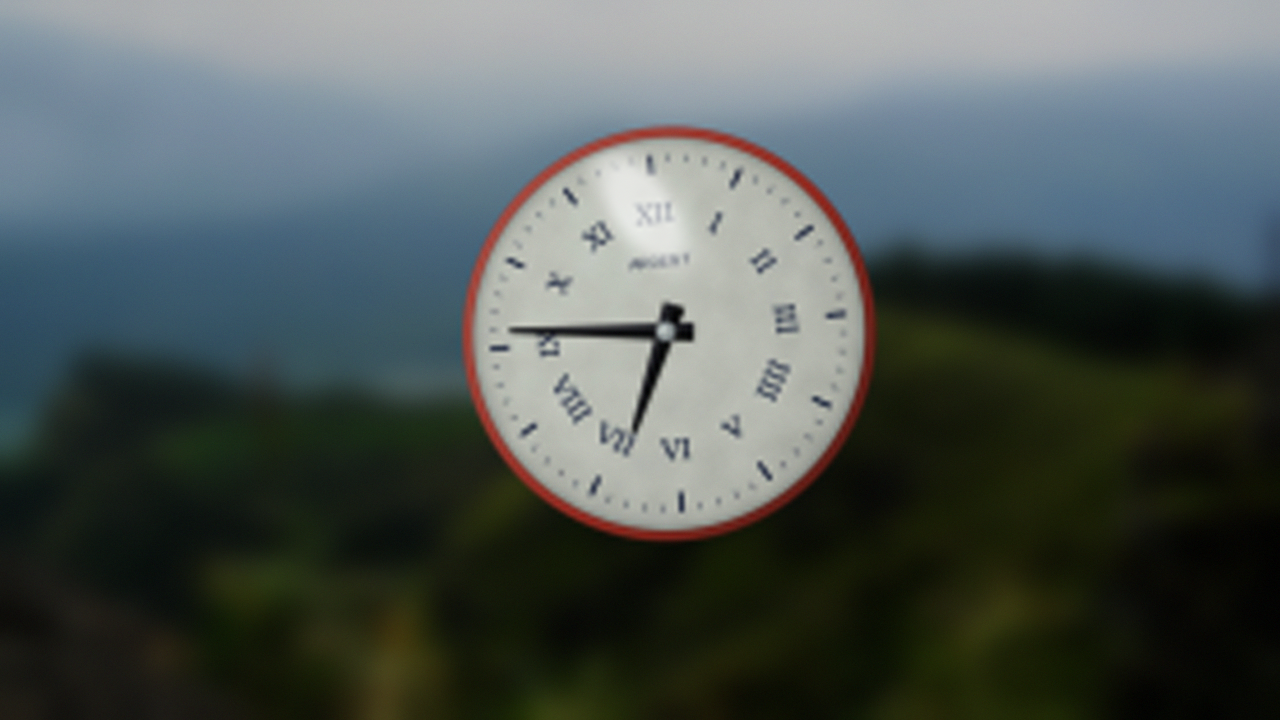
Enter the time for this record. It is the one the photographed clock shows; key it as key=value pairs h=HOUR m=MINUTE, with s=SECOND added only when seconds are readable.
h=6 m=46
